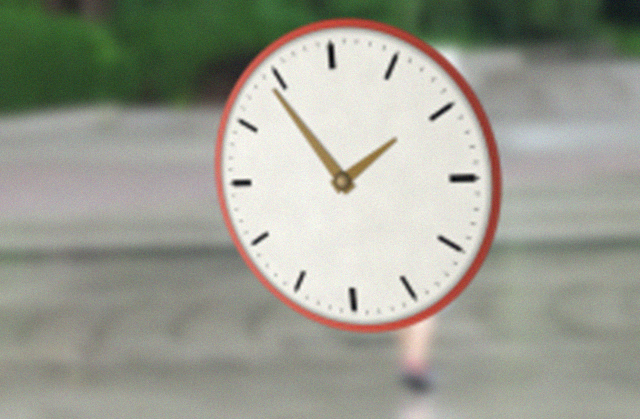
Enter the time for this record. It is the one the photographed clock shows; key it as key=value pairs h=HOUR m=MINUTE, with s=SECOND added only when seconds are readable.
h=1 m=54
